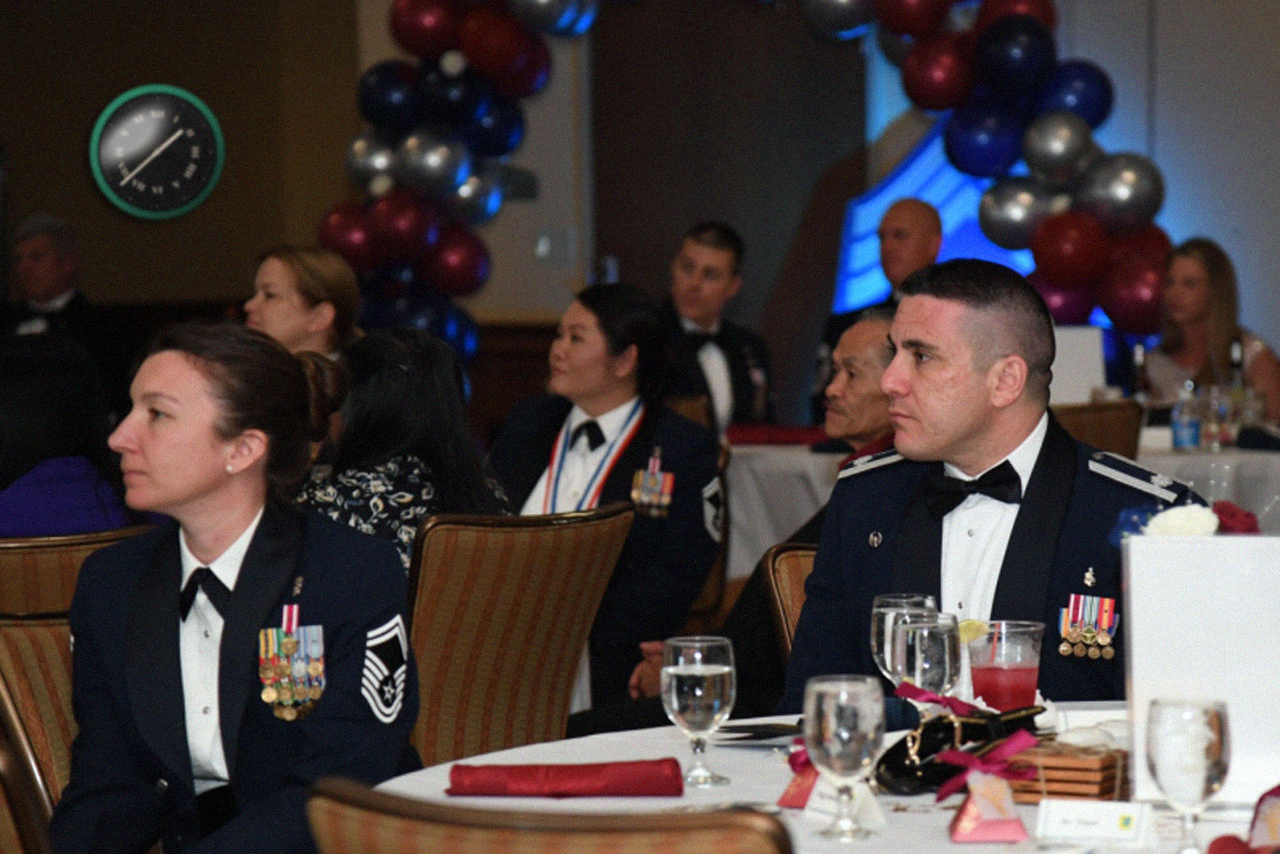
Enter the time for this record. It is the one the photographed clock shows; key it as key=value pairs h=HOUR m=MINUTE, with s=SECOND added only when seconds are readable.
h=1 m=38
